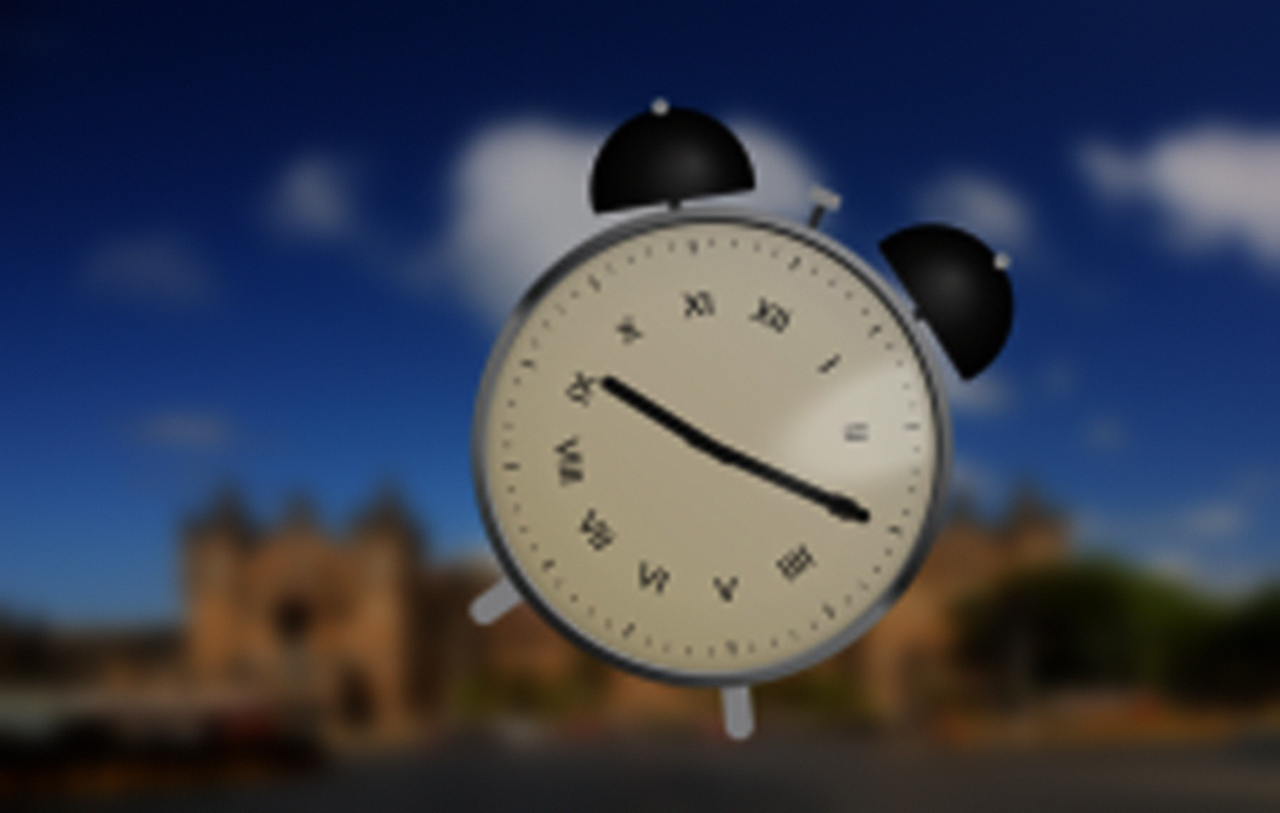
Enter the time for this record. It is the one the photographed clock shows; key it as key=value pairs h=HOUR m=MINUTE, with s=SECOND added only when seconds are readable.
h=9 m=15
